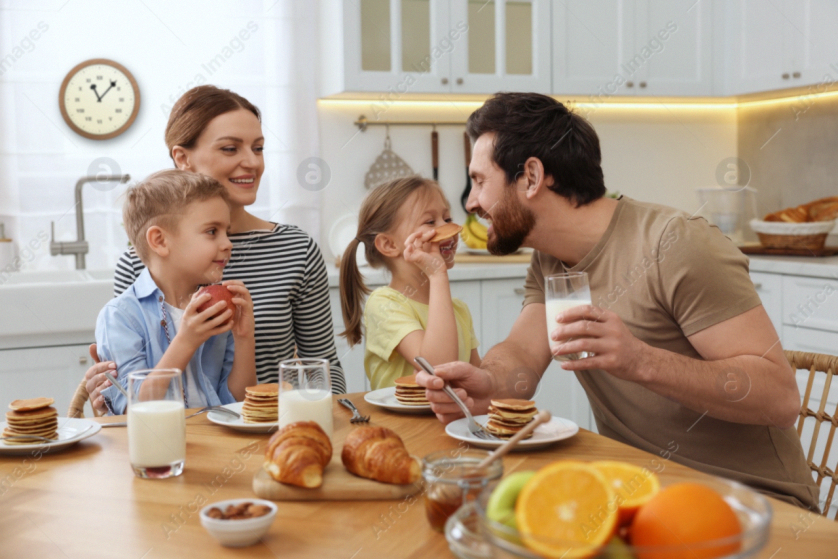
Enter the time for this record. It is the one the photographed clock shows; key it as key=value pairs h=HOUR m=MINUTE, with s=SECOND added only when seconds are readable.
h=11 m=7
